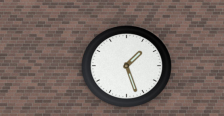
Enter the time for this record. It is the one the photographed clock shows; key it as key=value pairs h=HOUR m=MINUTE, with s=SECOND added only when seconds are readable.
h=1 m=27
